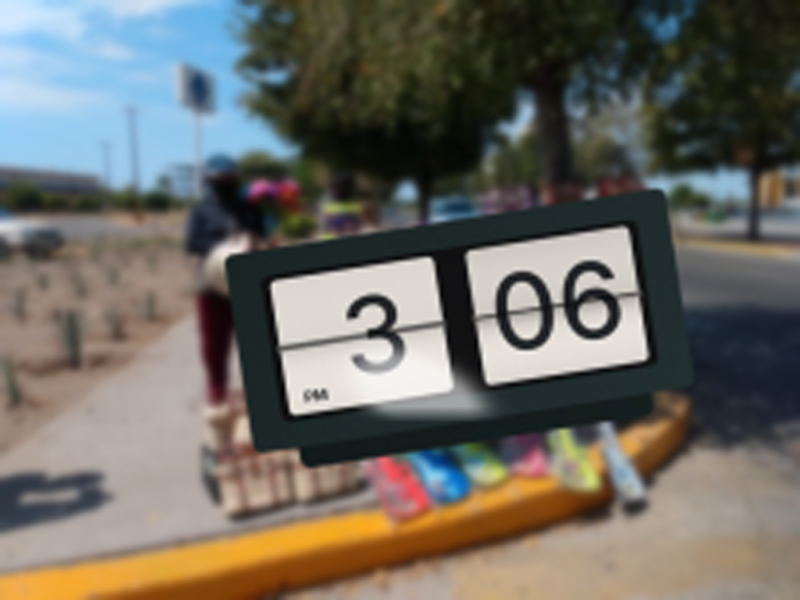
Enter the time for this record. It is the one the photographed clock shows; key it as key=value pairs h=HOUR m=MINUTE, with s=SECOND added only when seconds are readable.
h=3 m=6
